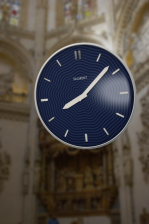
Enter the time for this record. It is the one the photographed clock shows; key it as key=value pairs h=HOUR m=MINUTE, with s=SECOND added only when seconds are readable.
h=8 m=8
